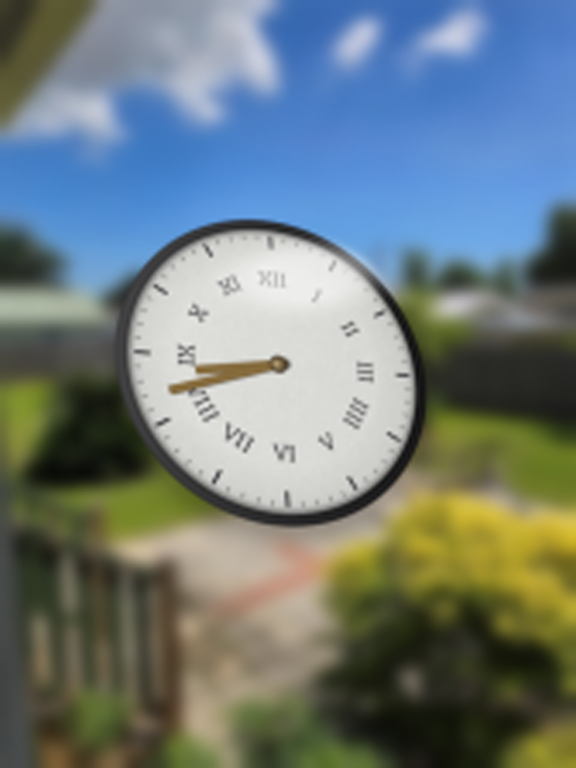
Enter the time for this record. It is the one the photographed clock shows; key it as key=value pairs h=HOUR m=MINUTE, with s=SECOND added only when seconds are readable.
h=8 m=42
